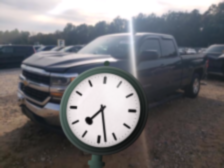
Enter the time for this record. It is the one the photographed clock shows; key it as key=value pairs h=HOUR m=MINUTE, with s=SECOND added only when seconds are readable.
h=7 m=28
